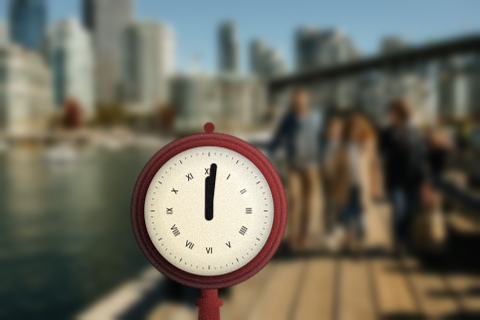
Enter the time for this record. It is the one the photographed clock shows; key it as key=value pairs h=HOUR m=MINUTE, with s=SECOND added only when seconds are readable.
h=12 m=1
